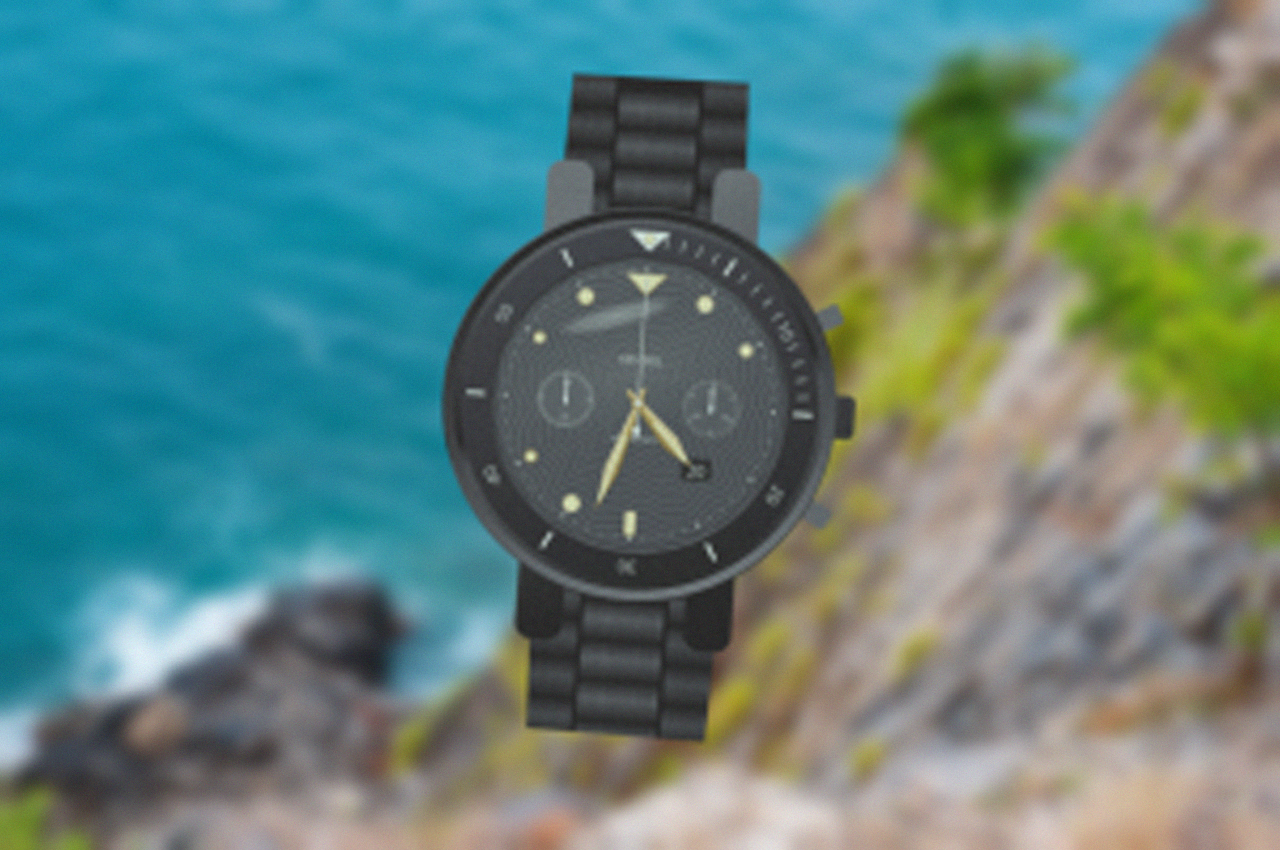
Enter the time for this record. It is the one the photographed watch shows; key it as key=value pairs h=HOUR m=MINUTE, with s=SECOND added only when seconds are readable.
h=4 m=33
